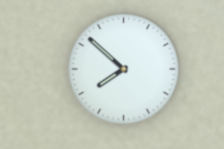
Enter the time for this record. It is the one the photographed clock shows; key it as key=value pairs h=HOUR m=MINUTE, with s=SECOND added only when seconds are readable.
h=7 m=52
